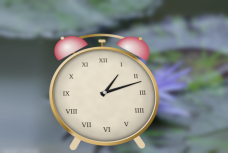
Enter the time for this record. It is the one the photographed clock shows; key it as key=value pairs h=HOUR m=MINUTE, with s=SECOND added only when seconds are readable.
h=1 m=12
